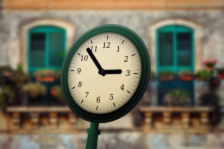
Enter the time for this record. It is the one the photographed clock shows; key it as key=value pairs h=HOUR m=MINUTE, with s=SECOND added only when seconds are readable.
h=2 m=53
